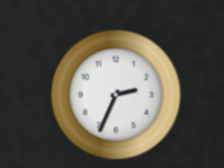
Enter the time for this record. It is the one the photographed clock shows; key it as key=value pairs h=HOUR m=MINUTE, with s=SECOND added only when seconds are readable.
h=2 m=34
